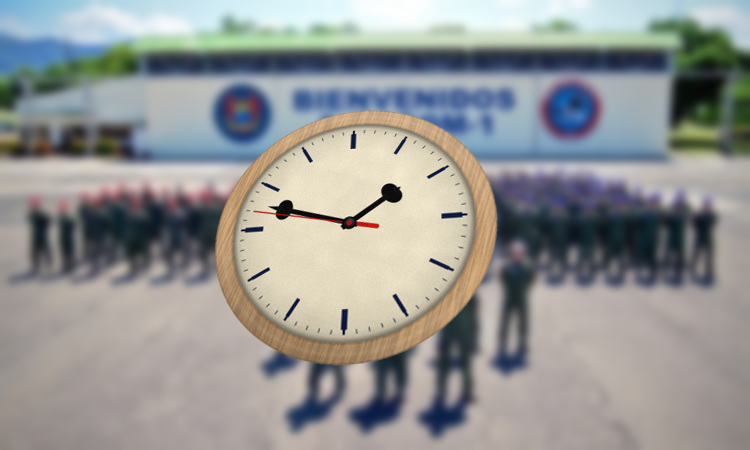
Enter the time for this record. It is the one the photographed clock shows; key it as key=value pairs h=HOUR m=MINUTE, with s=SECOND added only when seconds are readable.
h=1 m=47 s=47
